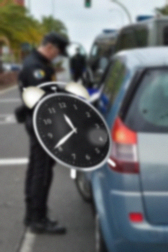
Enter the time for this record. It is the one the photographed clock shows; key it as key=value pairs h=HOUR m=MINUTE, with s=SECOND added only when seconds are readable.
h=11 m=41
